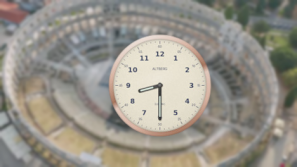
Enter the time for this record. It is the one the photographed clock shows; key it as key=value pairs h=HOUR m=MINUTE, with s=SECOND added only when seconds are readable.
h=8 m=30
